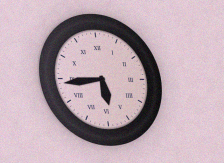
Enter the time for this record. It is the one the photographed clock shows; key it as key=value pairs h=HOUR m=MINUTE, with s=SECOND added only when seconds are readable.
h=5 m=44
